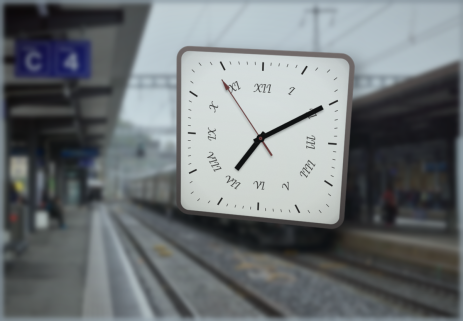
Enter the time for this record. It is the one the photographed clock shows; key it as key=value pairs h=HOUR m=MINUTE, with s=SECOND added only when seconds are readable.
h=7 m=9 s=54
